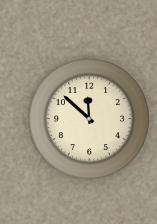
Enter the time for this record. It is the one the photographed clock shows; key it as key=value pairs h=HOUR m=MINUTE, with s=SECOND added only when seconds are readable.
h=11 m=52
